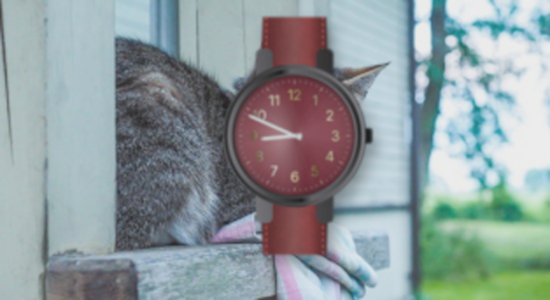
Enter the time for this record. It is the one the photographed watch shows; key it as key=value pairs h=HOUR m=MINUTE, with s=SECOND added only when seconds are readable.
h=8 m=49
